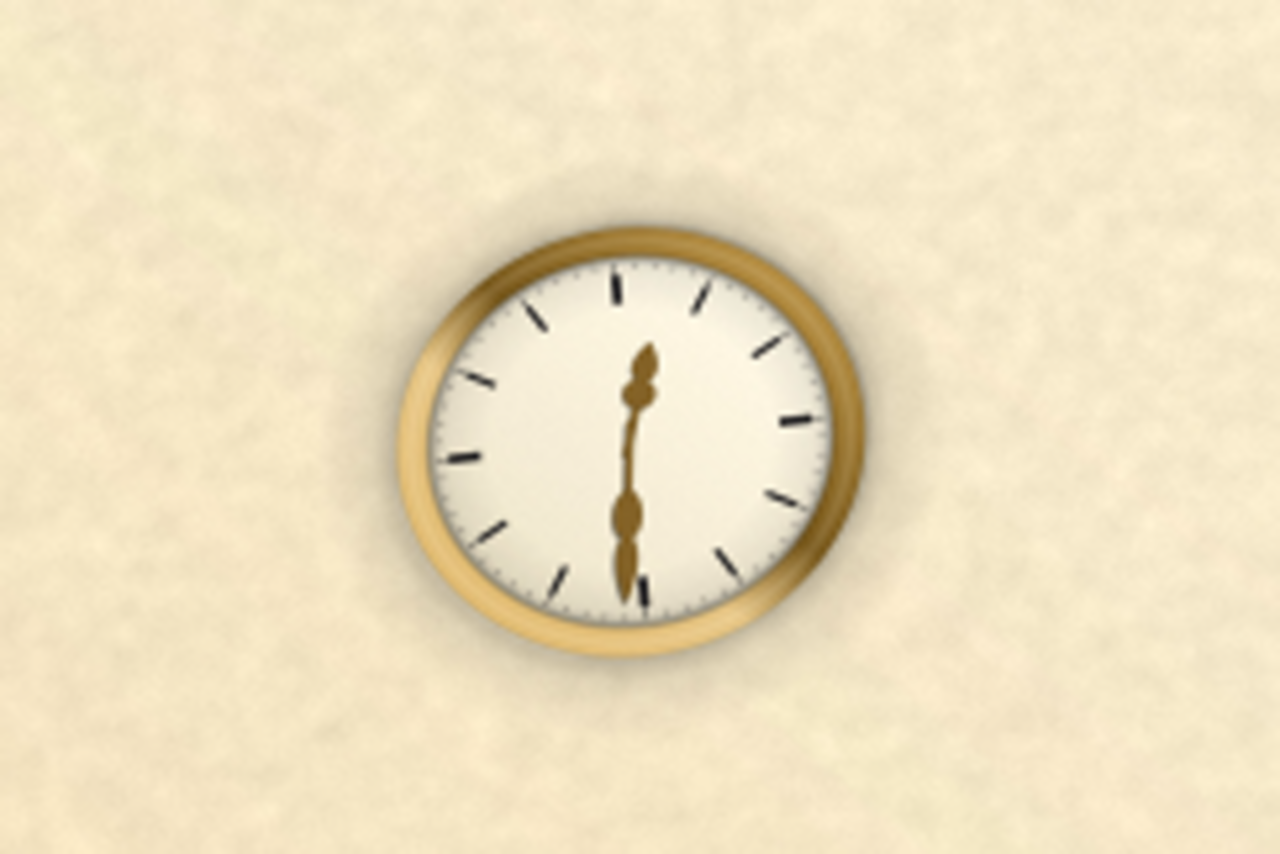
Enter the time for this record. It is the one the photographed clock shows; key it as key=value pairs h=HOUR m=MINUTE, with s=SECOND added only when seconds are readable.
h=12 m=31
